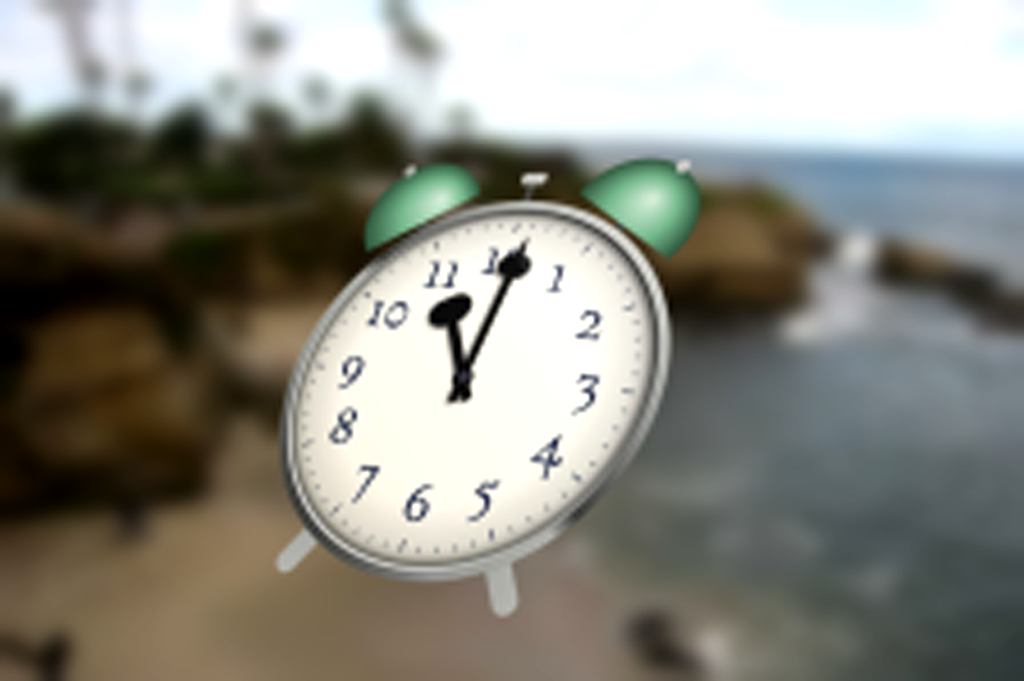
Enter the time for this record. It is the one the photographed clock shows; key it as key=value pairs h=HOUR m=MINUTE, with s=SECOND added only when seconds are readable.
h=11 m=1
